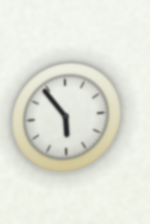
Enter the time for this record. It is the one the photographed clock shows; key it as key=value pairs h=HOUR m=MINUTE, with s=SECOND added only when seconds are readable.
h=5 m=54
